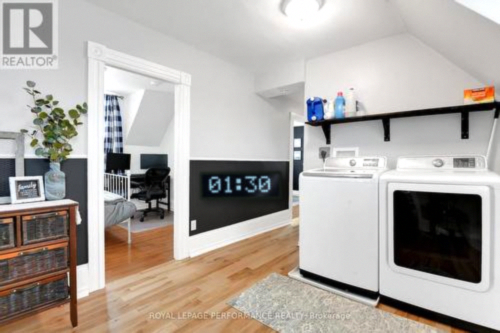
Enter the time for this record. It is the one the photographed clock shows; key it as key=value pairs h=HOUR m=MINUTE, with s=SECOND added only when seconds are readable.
h=1 m=30
